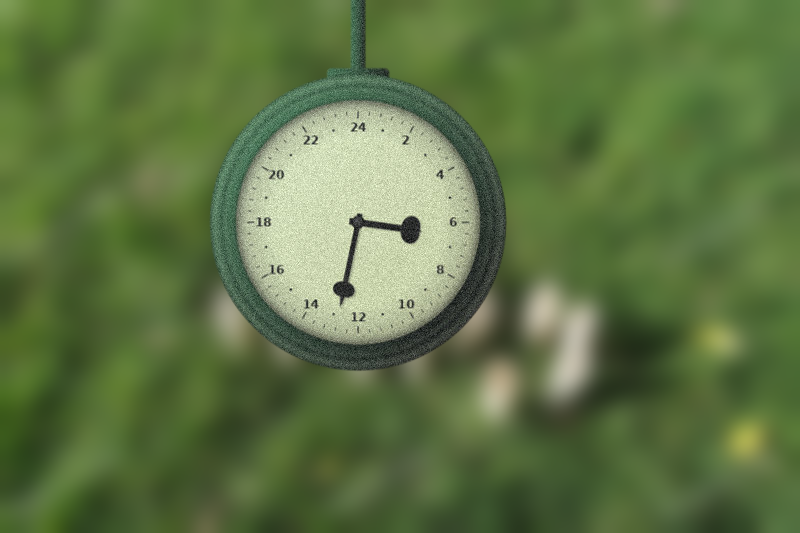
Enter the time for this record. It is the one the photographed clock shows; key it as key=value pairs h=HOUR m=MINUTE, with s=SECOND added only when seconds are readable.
h=6 m=32
